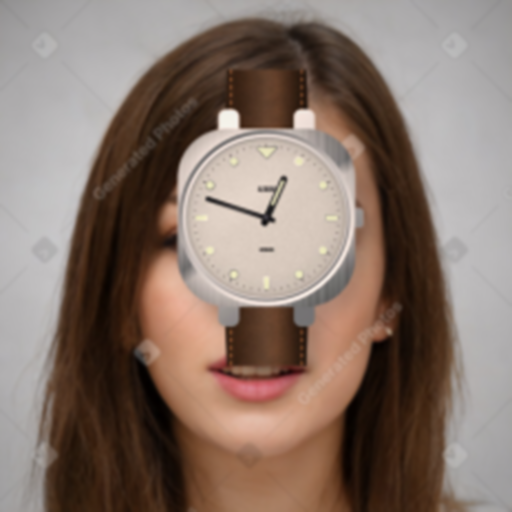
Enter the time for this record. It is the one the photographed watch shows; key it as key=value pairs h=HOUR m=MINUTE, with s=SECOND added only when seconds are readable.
h=12 m=48
